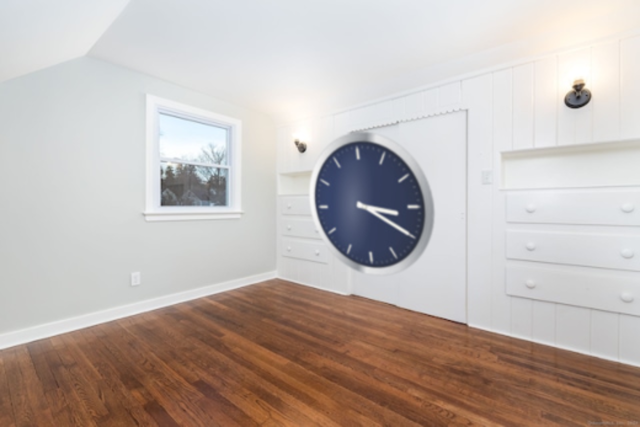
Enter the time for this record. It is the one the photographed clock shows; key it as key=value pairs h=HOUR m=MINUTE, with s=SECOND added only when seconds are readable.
h=3 m=20
